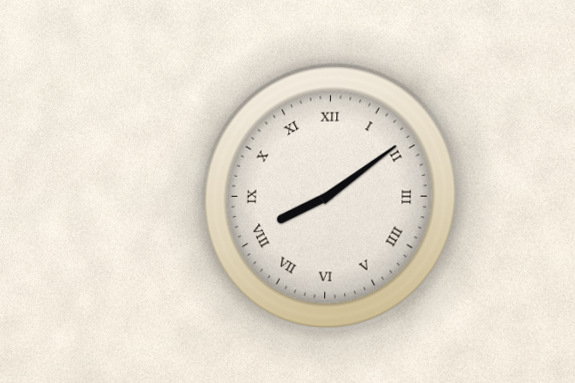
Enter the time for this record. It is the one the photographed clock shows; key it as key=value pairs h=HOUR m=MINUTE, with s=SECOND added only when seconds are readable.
h=8 m=9
